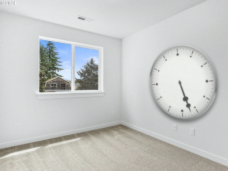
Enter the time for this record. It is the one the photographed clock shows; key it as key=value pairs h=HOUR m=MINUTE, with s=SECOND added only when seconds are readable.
h=5 m=27
